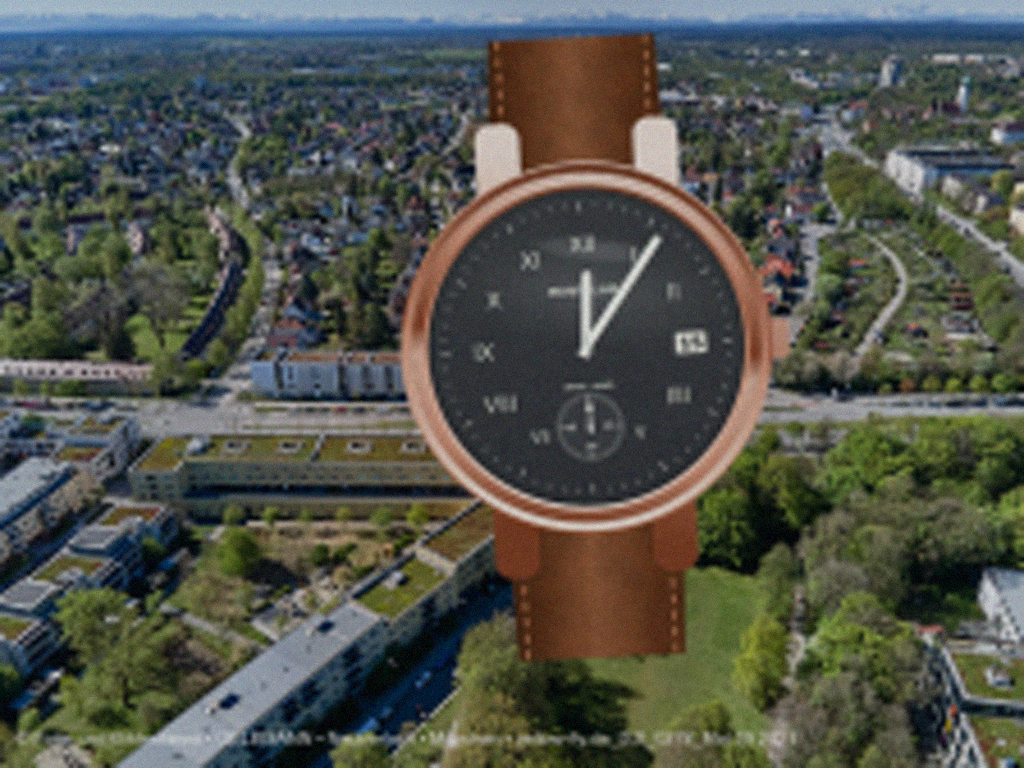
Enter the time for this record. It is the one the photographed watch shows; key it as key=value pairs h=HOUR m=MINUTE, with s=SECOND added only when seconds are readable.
h=12 m=6
